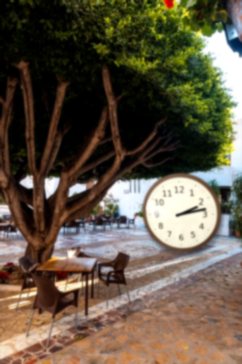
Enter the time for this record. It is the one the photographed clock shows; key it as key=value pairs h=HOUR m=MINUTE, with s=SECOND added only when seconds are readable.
h=2 m=13
